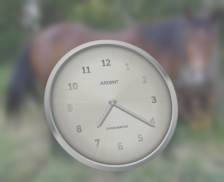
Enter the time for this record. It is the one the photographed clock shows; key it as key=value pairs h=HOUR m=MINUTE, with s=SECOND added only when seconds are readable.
h=7 m=21
